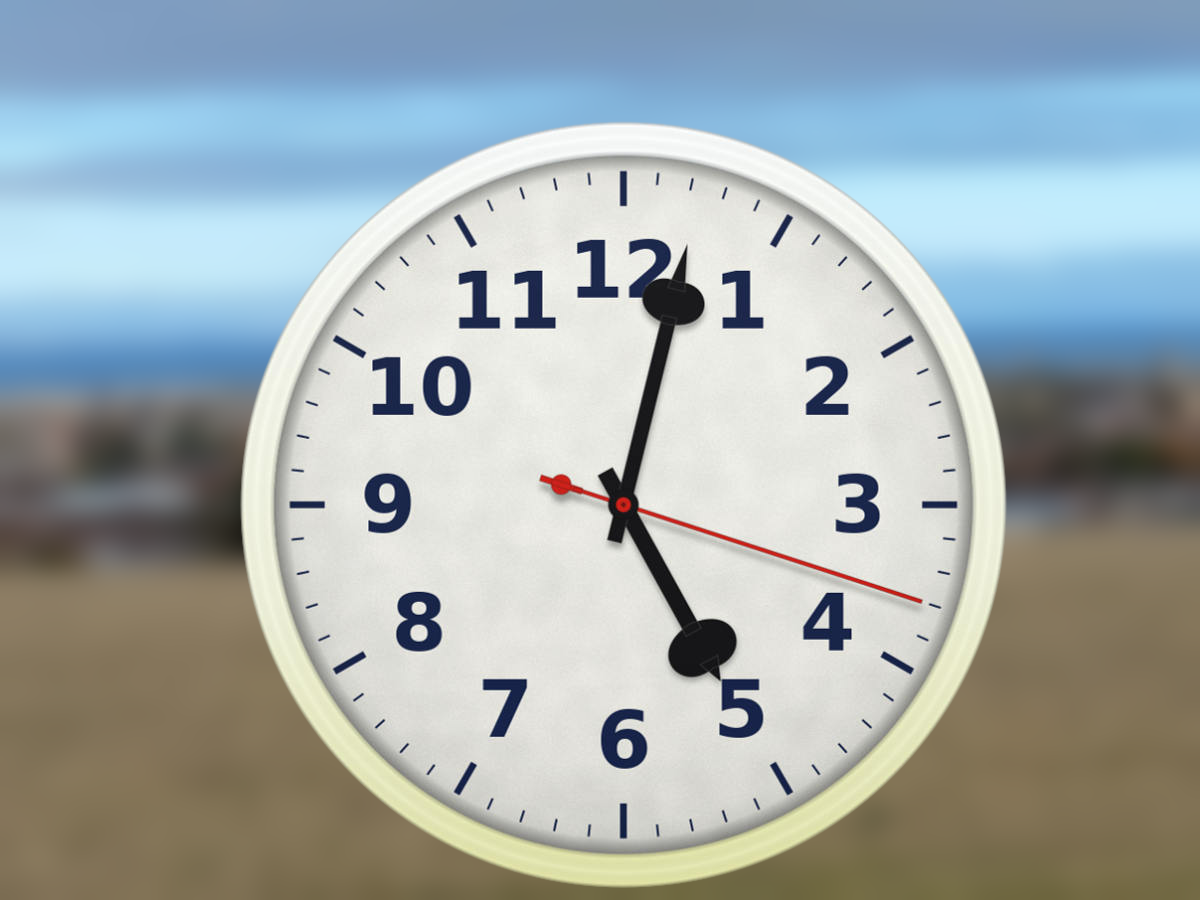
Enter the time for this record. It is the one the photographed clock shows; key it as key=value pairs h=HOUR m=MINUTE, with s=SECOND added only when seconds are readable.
h=5 m=2 s=18
